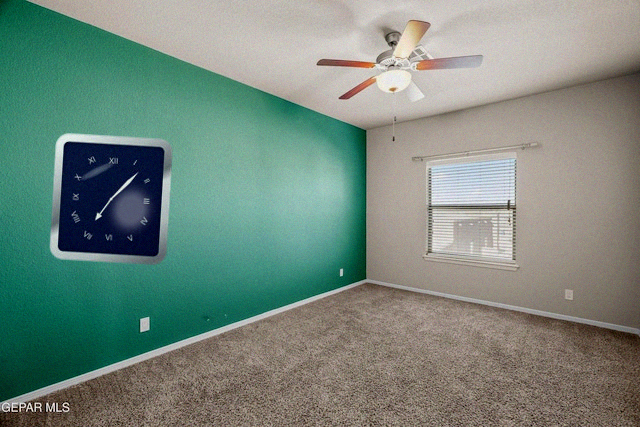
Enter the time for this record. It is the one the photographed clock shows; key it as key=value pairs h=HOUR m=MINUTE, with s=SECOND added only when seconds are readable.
h=7 m=7
